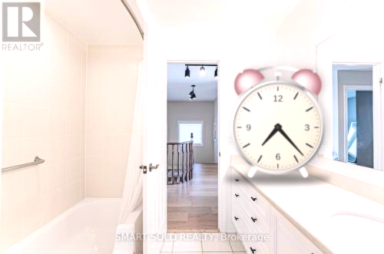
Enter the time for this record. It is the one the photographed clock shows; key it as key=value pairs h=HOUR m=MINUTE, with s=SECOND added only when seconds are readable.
h=7 m=23
